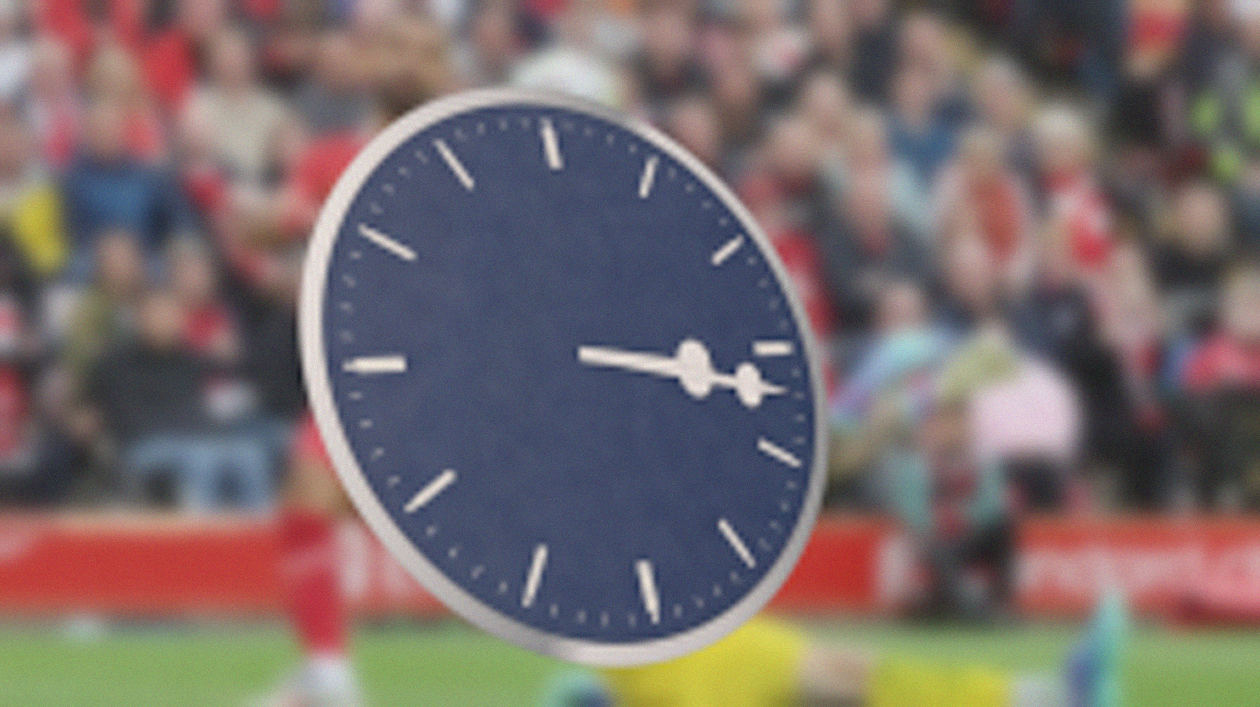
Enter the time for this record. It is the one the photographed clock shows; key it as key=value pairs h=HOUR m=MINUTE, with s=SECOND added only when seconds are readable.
h=3 m=17
